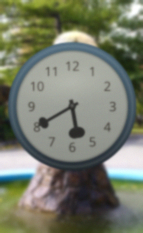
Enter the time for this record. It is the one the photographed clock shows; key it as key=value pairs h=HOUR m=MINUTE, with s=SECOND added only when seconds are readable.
h=5 m=40
